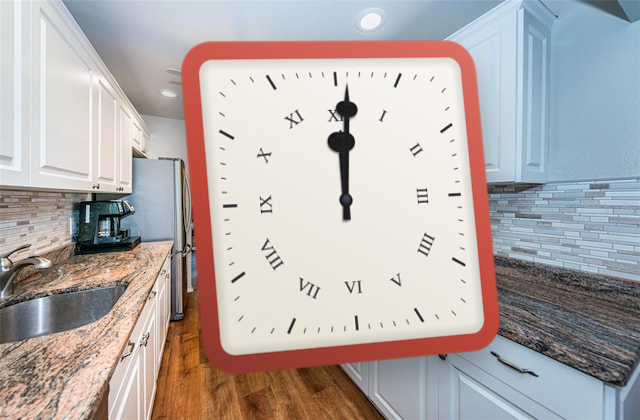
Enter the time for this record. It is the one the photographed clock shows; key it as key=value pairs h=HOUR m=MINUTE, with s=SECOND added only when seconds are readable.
h=12 m=1
